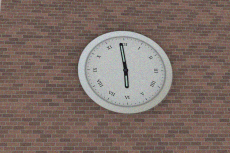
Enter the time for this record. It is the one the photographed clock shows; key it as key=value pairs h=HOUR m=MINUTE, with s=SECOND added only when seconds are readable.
h=5 m=59
